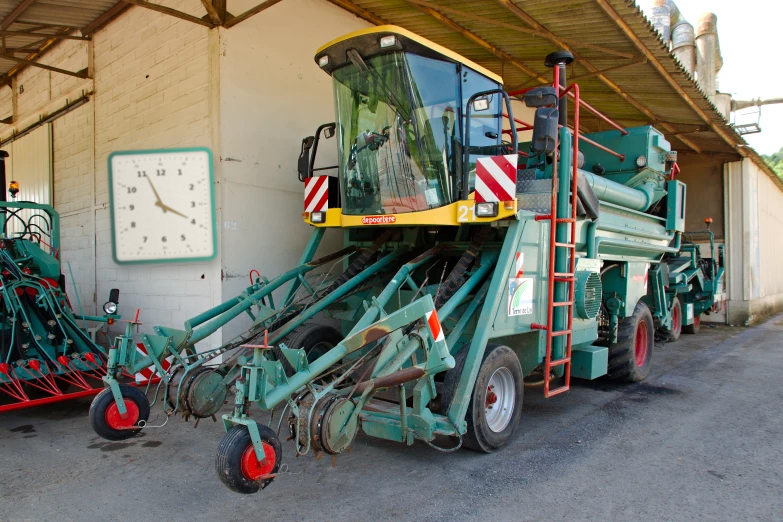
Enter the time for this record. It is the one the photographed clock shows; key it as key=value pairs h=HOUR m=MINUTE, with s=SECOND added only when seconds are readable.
h=3 m=56
